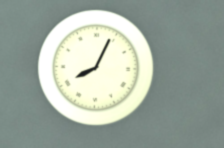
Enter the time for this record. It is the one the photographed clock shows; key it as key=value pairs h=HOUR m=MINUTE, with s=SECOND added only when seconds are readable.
h=8 m=4
